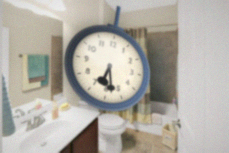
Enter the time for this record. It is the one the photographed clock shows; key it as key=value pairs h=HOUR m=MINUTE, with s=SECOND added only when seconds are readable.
h=6 m=28
